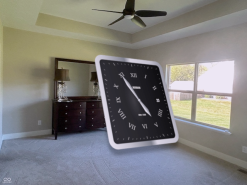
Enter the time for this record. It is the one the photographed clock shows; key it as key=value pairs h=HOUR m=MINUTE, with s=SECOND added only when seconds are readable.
h=4 m=55
